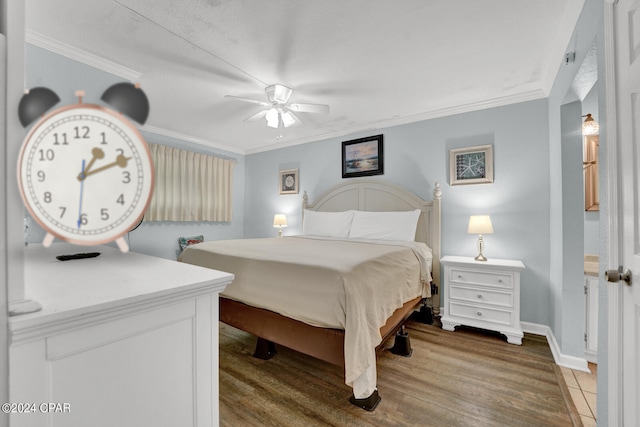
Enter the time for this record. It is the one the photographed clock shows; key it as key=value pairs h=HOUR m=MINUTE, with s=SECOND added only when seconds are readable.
h=1 m=11 s=31
